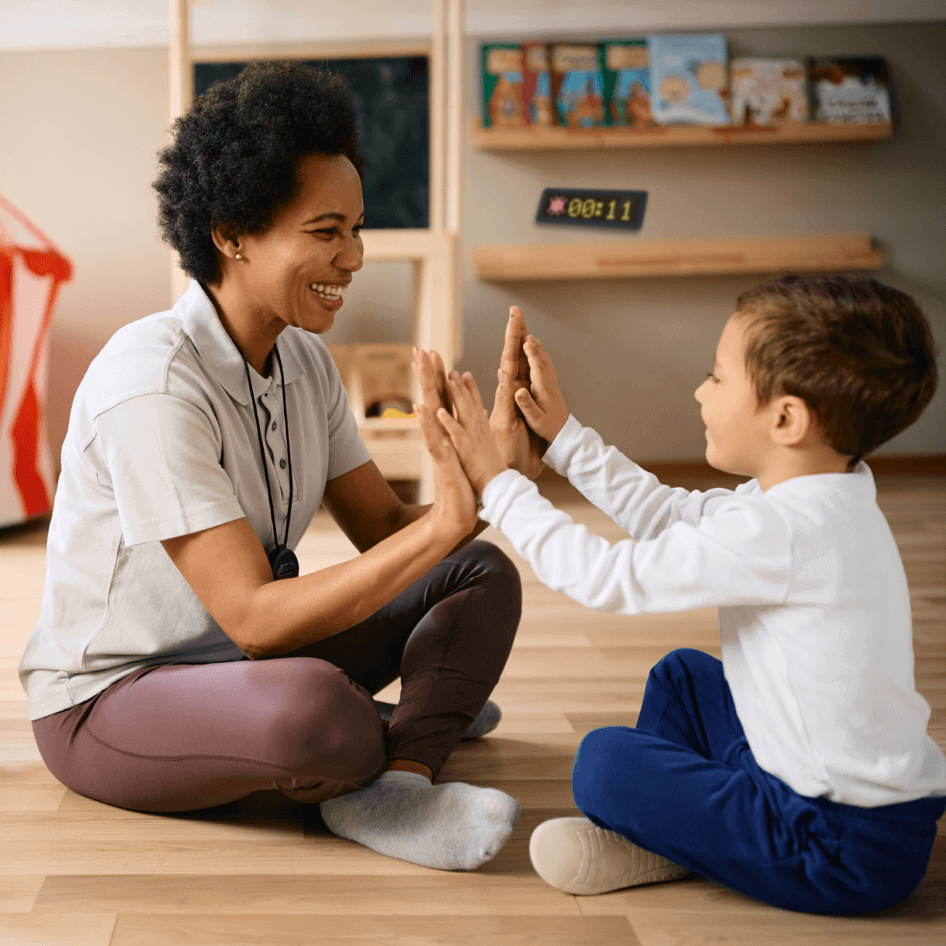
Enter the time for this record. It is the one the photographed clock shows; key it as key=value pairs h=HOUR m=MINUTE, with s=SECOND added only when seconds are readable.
h=0 m=11
